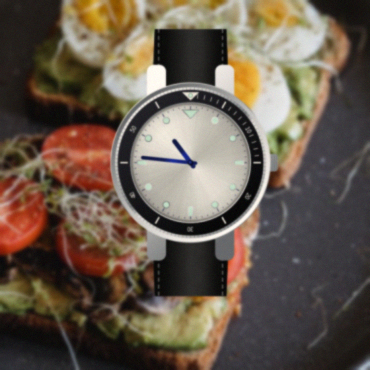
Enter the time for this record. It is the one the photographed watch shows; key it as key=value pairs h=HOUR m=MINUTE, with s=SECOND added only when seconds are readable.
h=10 m=46
